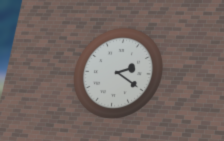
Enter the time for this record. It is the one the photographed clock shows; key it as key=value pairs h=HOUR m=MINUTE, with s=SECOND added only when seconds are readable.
h=2 m=20
